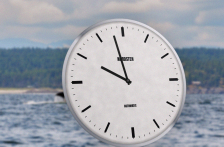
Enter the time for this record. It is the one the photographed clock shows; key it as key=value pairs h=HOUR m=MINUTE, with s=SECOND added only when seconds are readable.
h=9 m=58
